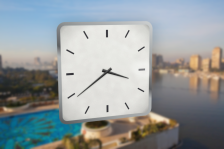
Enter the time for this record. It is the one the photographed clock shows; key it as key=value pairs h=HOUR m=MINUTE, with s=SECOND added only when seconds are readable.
h=3 m=39
